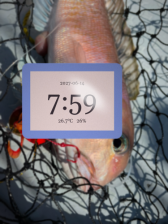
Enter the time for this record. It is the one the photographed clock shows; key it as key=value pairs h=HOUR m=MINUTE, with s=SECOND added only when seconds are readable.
h=7 m=59
